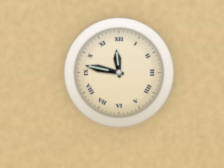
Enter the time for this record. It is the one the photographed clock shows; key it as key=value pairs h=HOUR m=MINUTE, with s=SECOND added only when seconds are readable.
h=11 m=47
